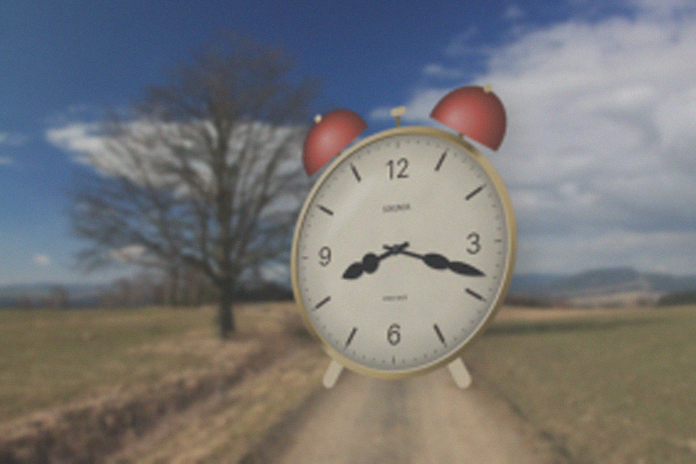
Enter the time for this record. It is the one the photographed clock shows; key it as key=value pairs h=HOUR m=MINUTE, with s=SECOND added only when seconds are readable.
h=8 m=18
